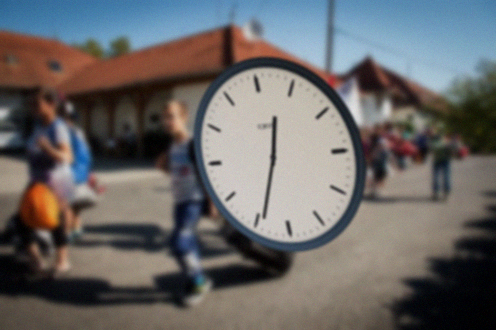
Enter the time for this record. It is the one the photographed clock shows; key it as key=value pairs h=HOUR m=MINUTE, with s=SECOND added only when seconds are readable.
h=12 m=34
